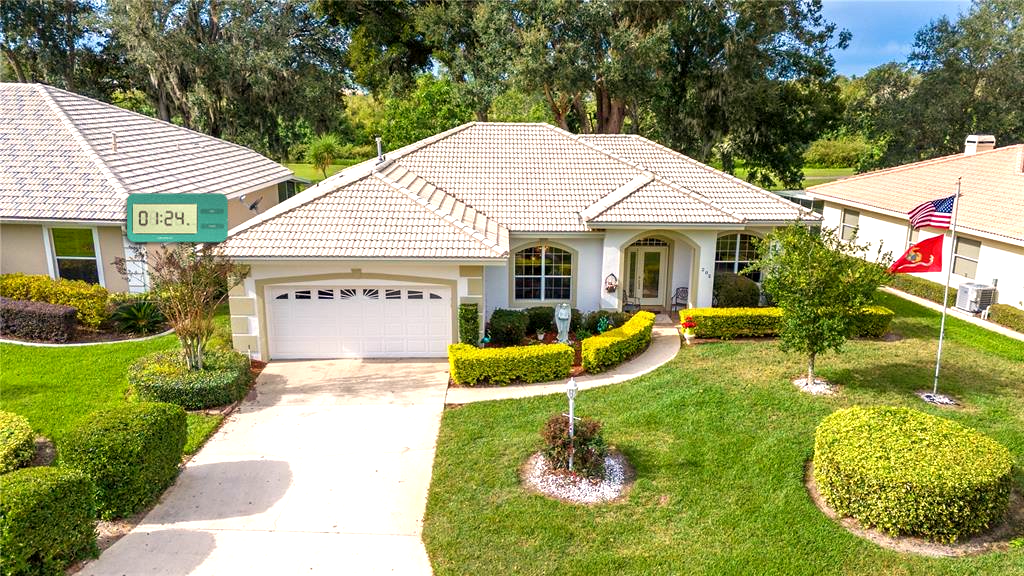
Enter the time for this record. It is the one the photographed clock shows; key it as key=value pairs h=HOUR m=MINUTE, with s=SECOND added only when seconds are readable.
h=1 m=24
